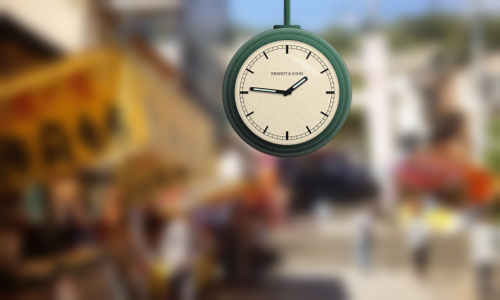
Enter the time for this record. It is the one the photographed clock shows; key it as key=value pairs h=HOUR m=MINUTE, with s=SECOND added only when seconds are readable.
h=1 m=46
